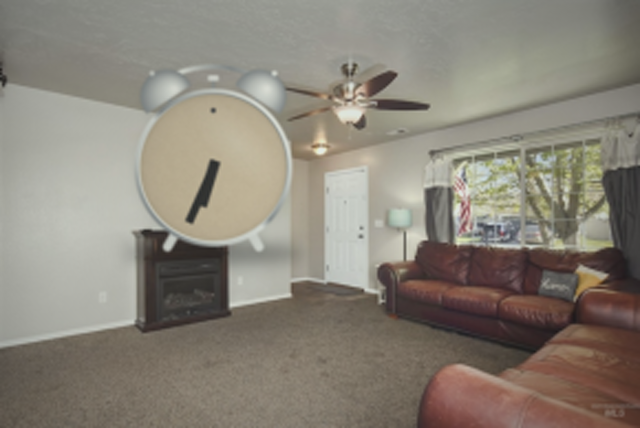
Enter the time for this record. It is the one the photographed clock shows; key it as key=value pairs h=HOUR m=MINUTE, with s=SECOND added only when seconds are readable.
h=6 m=34
